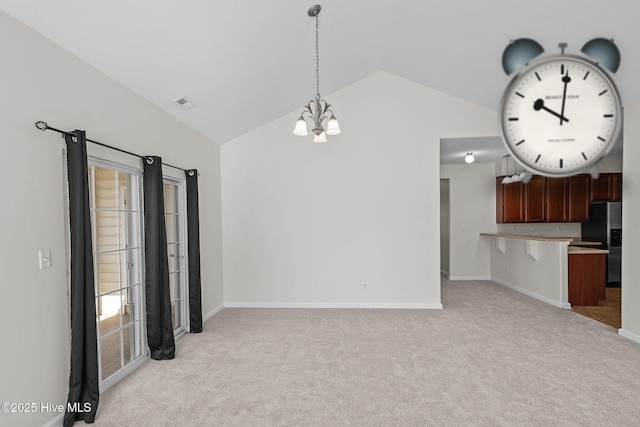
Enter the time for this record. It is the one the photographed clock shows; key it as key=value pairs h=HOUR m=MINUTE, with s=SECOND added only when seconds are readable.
h=10 m=1
